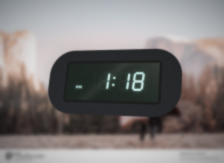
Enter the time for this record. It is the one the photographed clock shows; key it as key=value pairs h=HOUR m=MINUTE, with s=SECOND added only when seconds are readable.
h=1 m=18
